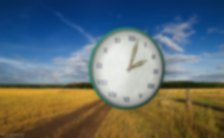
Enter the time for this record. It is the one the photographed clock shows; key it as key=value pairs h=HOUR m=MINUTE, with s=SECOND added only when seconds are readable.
h=2 m=2
